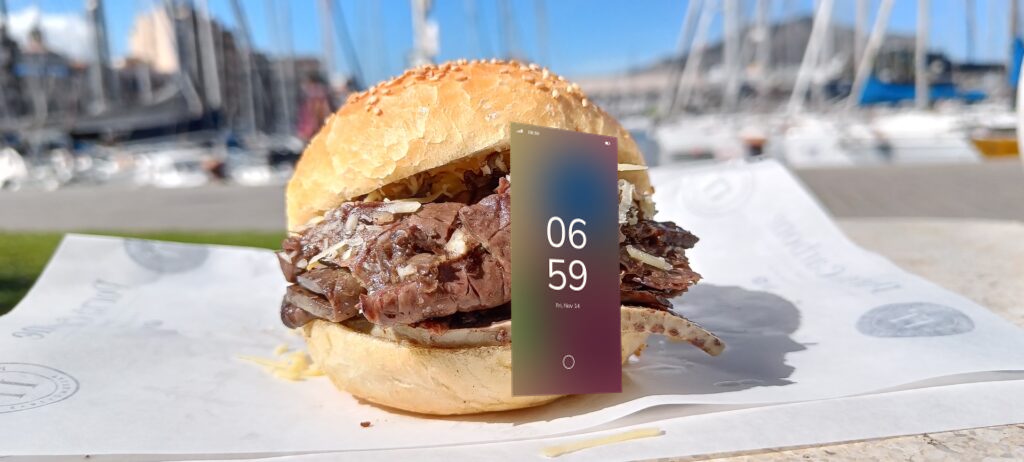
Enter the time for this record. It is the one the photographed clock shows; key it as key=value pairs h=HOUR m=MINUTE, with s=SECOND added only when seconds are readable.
h=6 m=59
